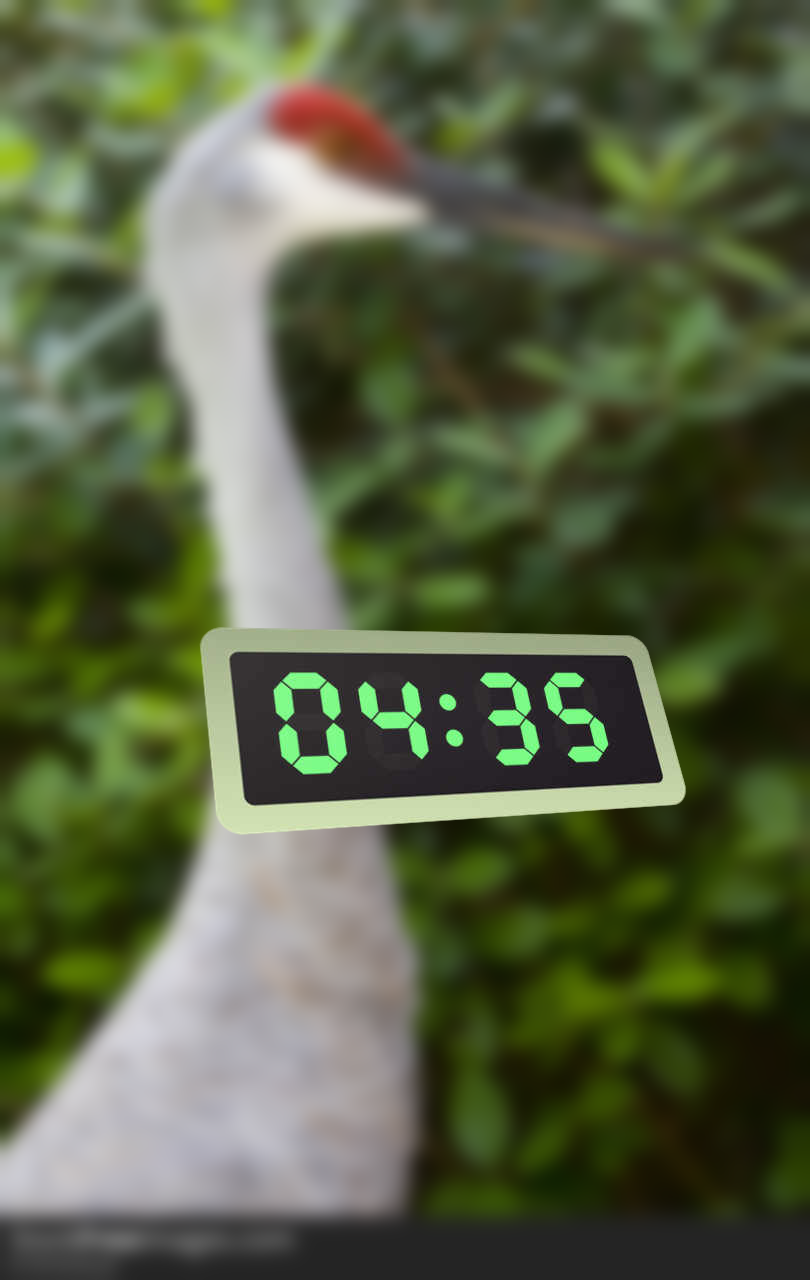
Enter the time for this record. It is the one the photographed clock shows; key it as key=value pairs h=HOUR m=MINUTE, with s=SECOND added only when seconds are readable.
h=4 m=35
